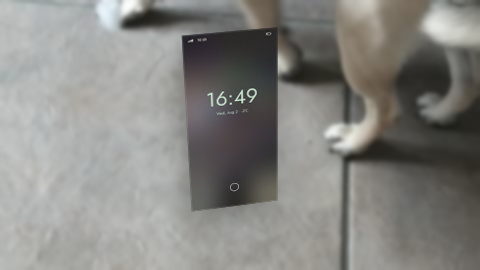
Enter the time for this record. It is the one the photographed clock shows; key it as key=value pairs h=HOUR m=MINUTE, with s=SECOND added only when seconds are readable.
h=16 m=49
